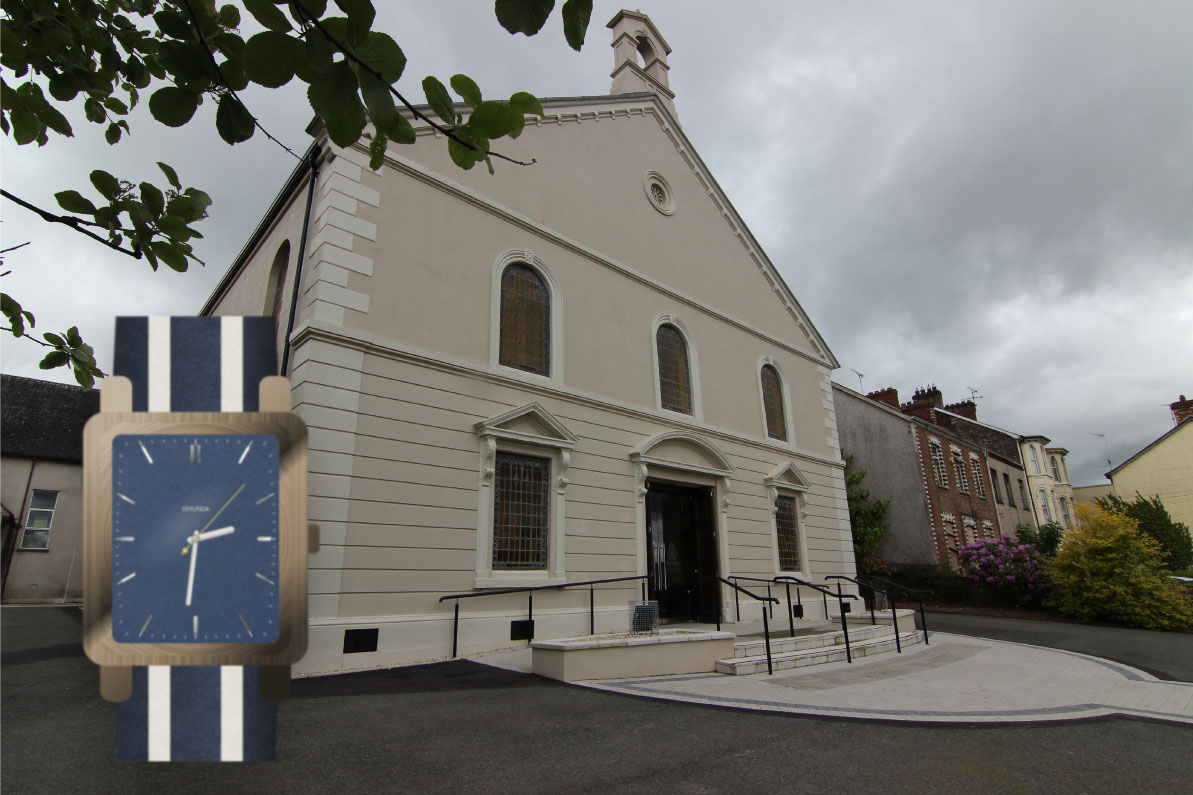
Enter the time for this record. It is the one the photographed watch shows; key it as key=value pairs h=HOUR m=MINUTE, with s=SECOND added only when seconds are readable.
h=2 m=31 s=7
